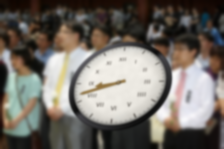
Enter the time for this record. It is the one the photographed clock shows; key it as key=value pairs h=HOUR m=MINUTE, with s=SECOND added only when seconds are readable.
h=8 m=42
